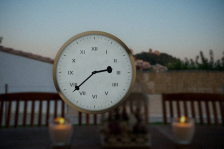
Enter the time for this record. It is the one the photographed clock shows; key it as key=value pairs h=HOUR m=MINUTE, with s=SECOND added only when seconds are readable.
h=2 m=38
